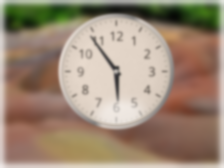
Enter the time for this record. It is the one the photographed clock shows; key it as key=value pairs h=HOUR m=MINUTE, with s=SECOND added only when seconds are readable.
h=5 m=54
